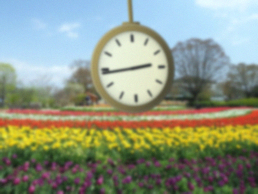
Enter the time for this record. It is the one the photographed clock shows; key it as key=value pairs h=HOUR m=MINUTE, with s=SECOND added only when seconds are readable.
h=2 m=44
